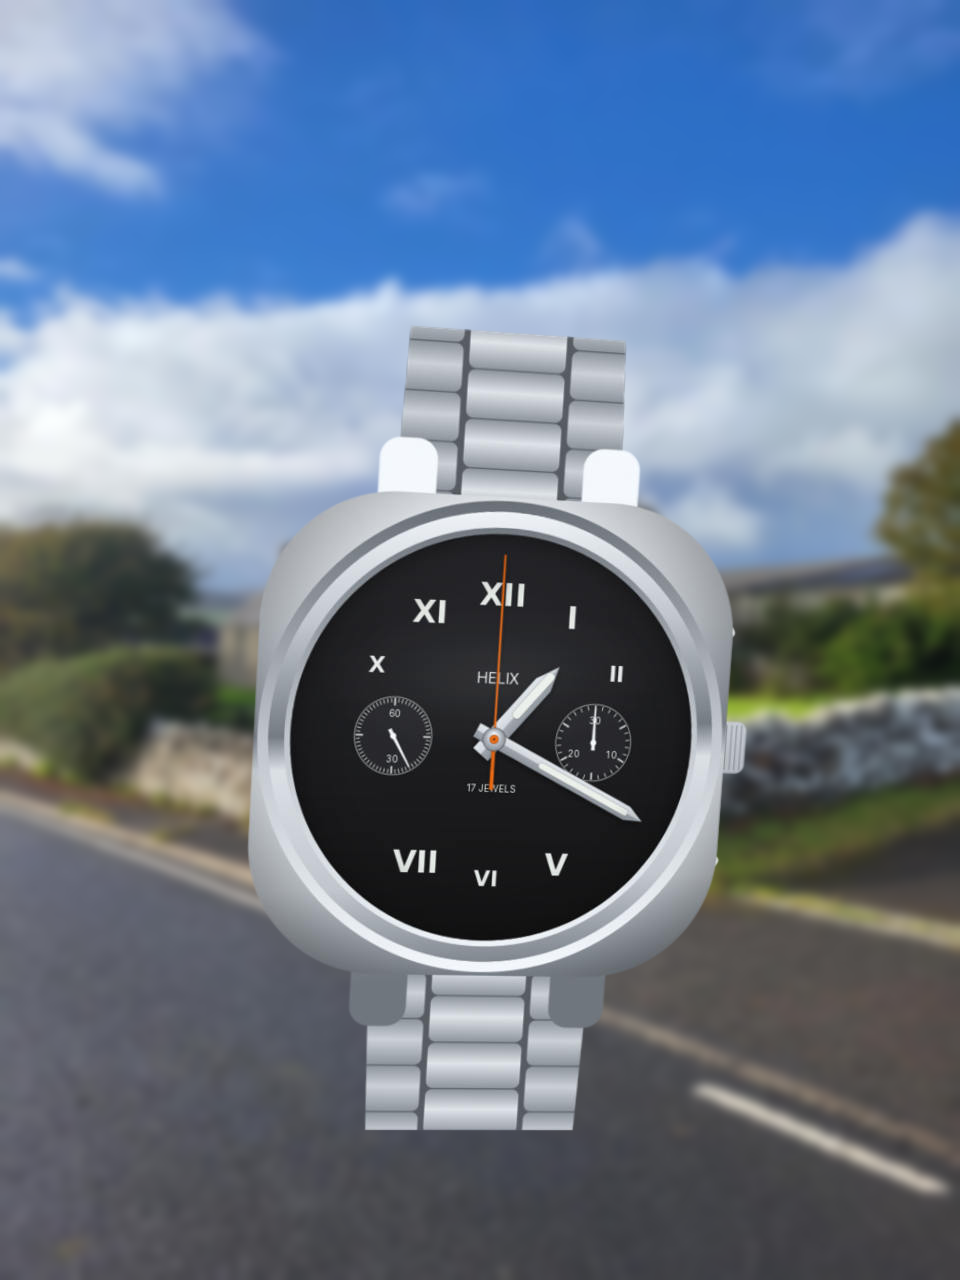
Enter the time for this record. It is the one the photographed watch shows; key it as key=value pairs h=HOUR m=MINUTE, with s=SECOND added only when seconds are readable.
h=1 m=19 s=25
